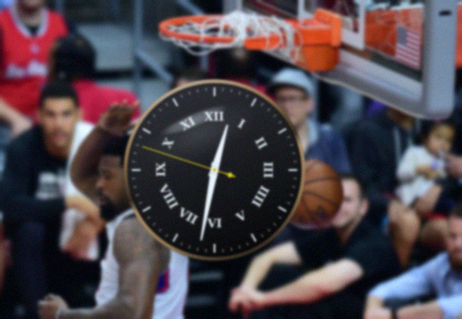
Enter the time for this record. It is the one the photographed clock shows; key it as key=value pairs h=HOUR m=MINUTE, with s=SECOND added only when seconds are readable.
h=12 m=31 s=48
